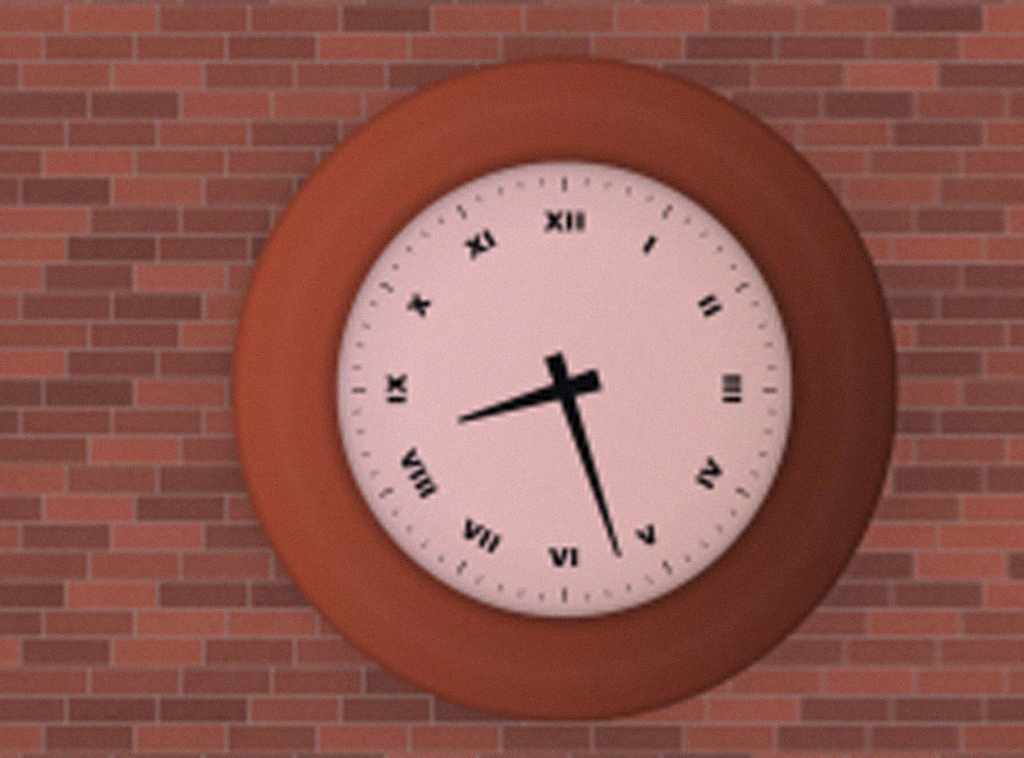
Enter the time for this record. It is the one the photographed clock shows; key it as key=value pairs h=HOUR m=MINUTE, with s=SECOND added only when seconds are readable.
h=8 m=27
